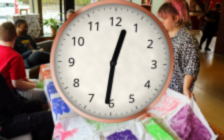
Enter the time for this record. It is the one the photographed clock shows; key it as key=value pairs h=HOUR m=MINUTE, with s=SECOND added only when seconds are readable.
h=12 m=31
